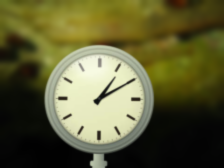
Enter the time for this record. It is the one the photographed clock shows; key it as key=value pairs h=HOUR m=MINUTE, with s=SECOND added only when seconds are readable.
h=1 m=10
